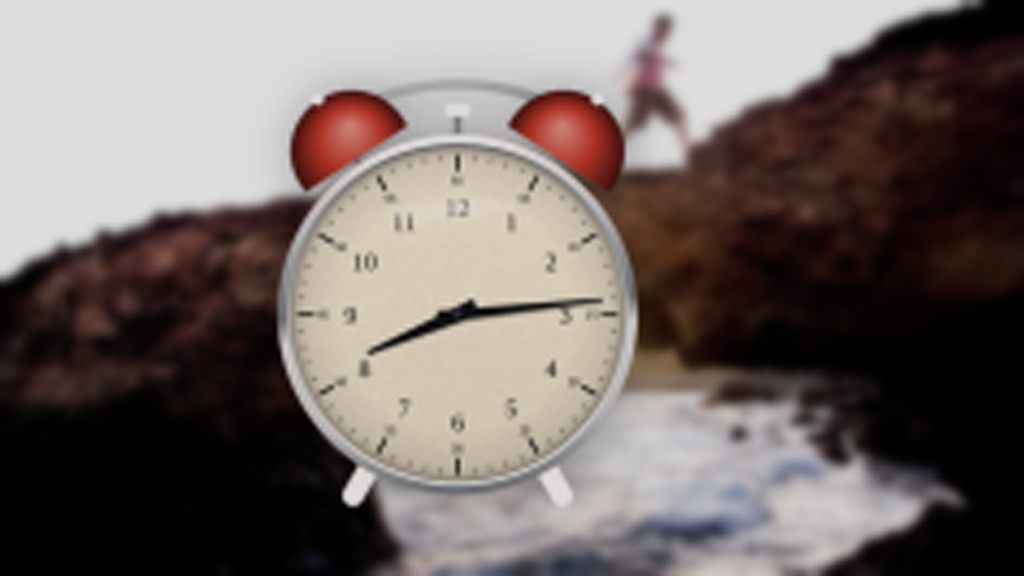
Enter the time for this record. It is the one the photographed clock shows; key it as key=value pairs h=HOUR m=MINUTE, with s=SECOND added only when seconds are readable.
h=8 m=14
